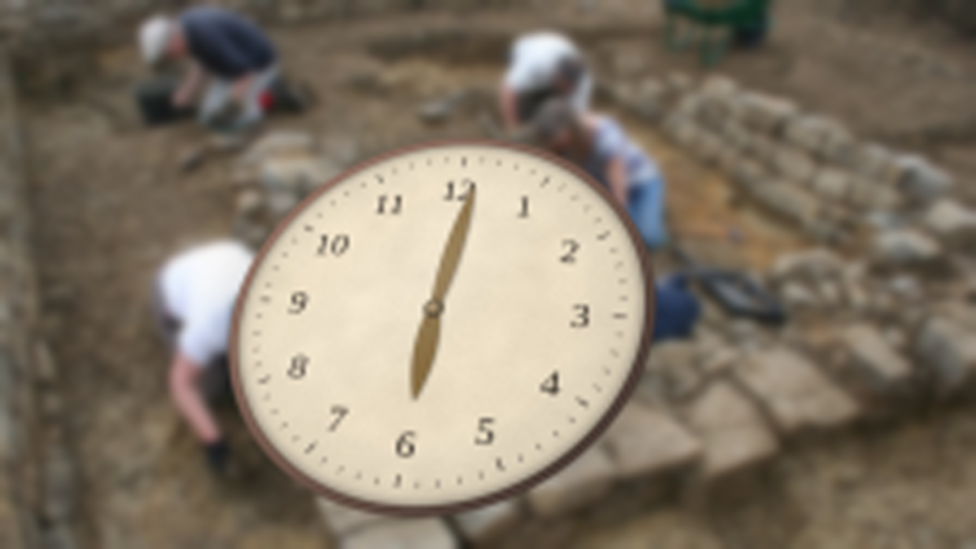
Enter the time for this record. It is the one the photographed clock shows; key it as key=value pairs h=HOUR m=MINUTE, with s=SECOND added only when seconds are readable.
h=6 m=1
